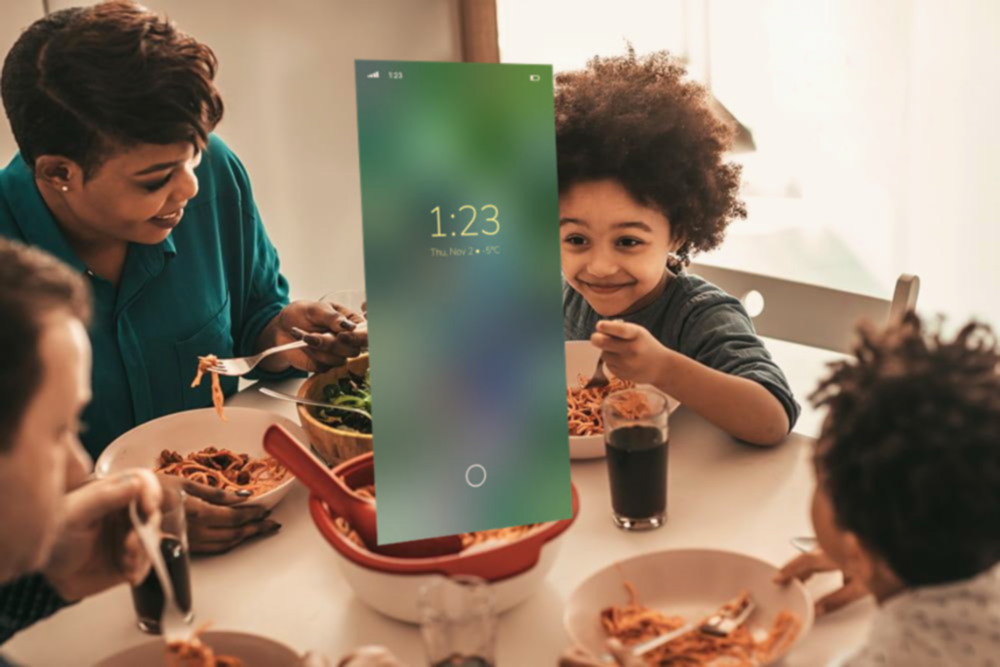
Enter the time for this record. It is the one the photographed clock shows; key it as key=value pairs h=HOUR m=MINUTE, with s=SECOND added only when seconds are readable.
h=1 m=23
